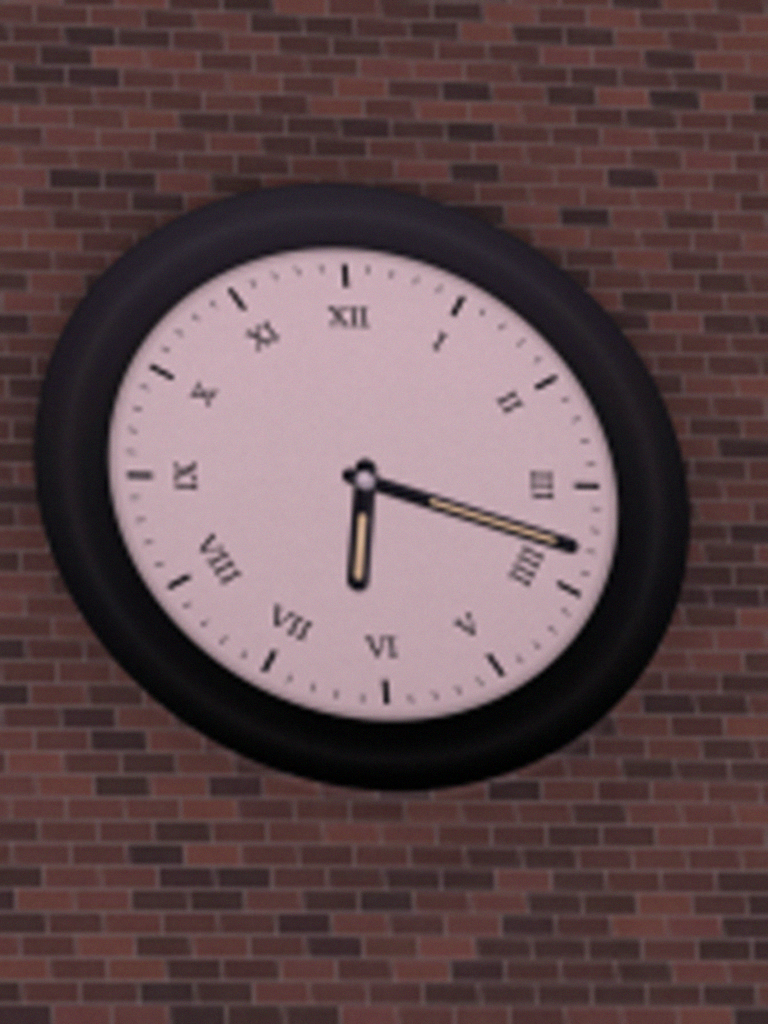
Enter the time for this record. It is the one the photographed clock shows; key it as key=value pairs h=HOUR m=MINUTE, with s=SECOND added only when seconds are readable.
h=6 m=18
